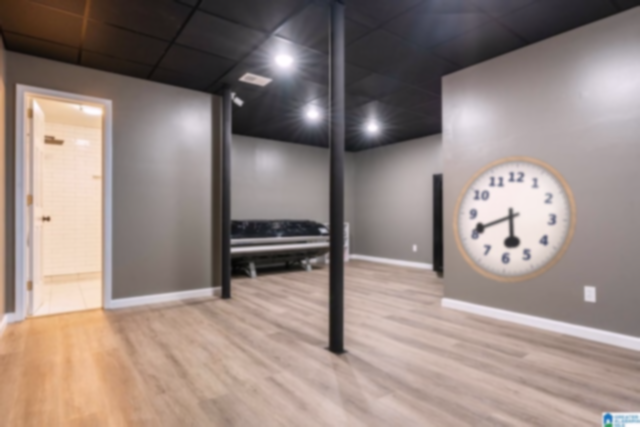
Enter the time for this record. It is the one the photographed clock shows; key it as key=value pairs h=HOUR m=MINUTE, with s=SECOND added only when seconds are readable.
h=5 m=41
